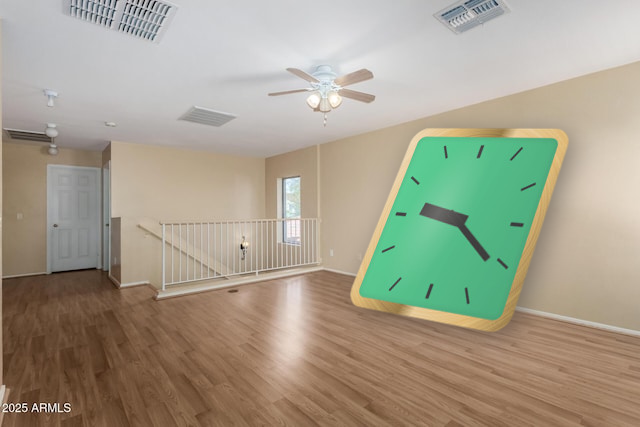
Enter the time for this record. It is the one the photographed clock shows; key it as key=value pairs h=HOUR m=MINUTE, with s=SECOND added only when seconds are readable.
h=9 m=21
